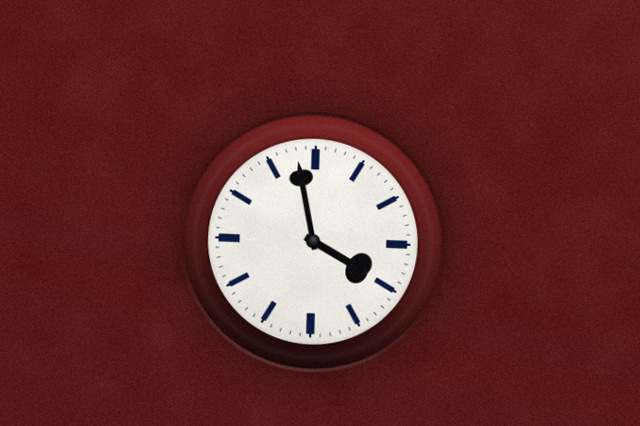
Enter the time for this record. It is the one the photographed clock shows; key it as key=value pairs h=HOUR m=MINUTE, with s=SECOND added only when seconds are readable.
h=3 m=58
